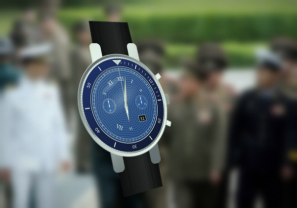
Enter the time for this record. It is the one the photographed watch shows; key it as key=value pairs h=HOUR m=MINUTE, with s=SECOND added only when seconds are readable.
h=6 m=2
